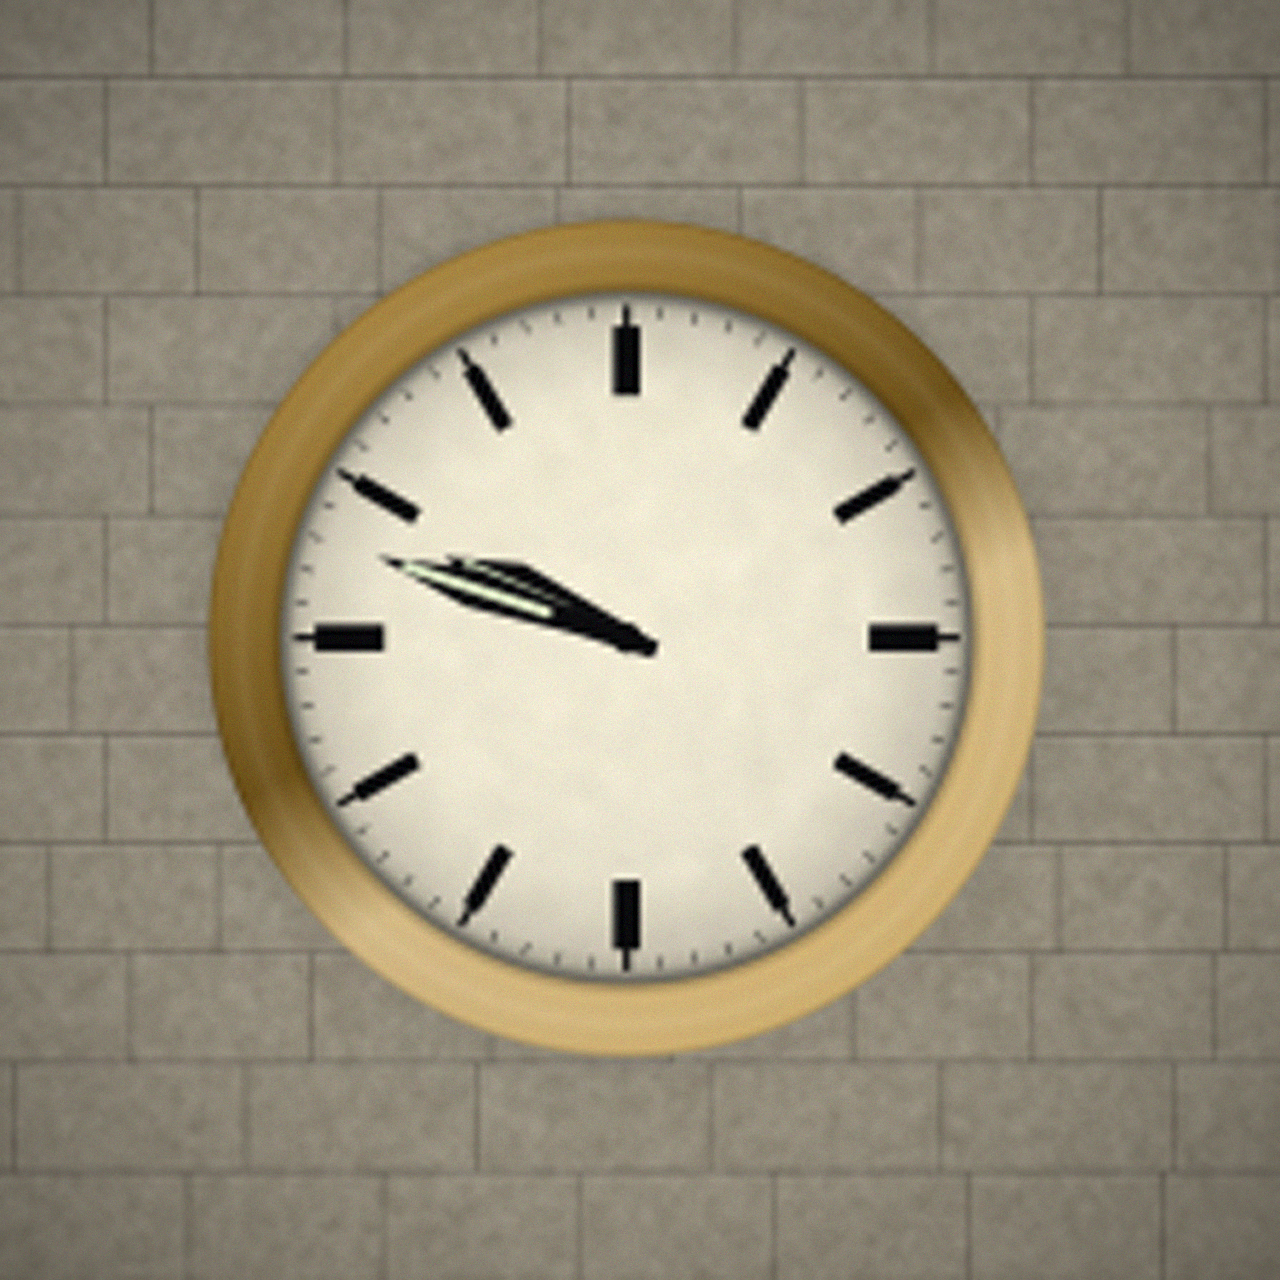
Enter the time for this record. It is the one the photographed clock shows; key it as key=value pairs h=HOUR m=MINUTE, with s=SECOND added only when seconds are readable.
h=9 m=48
